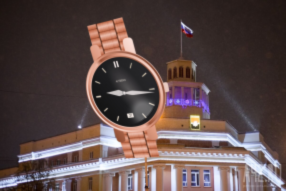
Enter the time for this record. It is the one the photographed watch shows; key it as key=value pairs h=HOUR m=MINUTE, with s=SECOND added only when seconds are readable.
h=9 m=16
